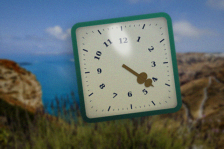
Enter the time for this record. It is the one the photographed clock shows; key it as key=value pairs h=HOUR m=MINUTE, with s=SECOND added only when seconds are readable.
h=4 m=22
